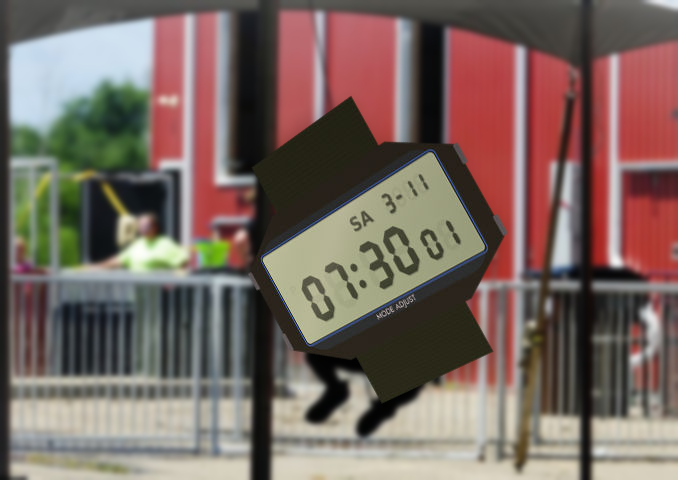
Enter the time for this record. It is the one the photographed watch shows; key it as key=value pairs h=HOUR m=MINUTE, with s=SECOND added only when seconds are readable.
h=7 m=30 s=1
